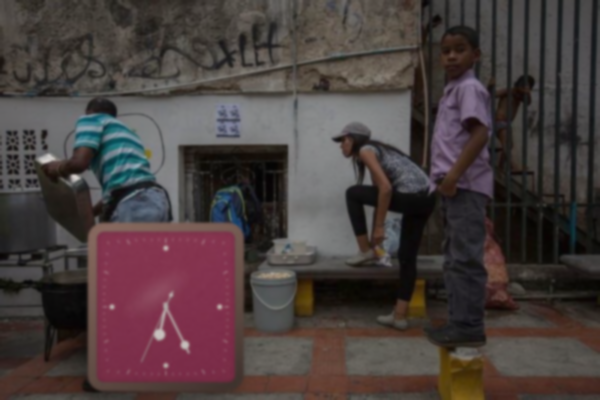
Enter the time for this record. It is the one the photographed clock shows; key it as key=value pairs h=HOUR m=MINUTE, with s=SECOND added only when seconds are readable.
h=6 m=25 s=34
